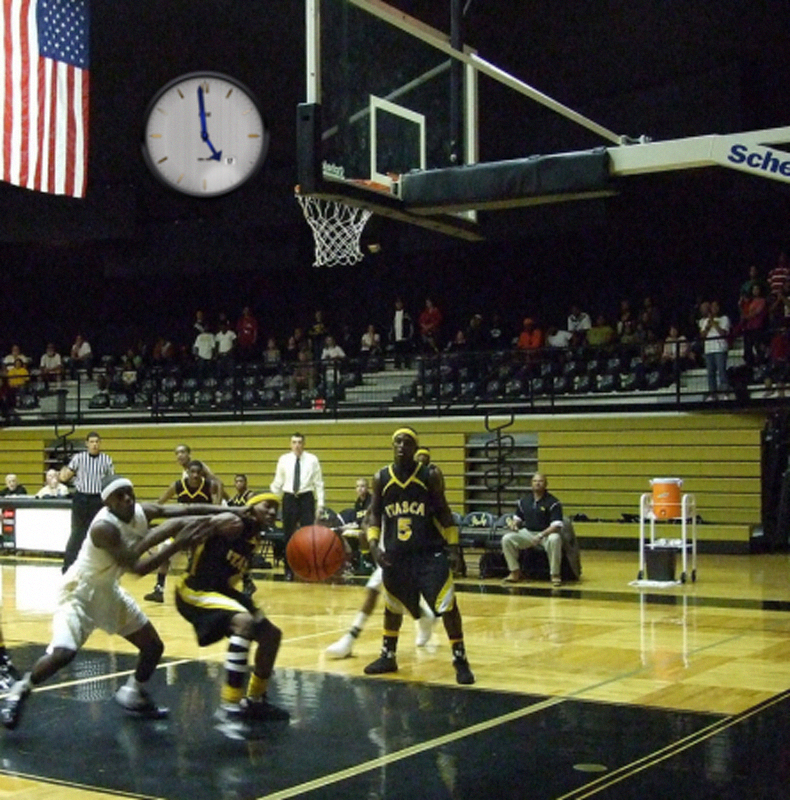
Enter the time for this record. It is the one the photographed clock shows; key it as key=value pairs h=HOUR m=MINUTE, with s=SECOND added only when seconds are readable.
h=4 m=59
